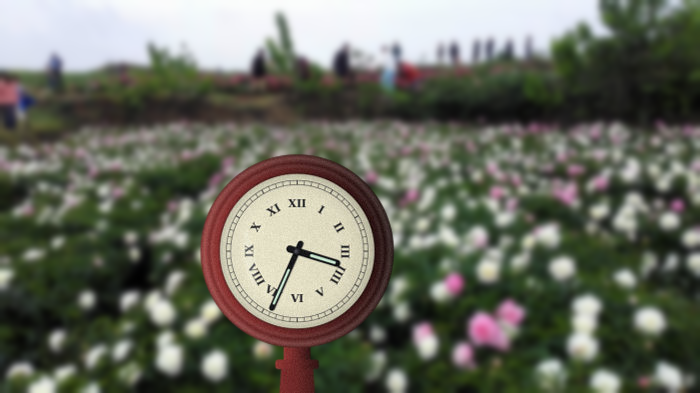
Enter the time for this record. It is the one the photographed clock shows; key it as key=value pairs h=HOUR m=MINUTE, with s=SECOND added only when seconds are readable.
h=3 m=34
